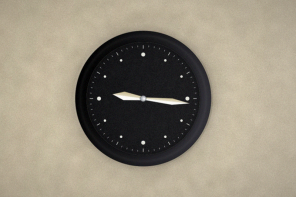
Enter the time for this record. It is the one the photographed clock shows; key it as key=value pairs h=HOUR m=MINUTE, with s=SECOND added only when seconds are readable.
h=9 m=16
